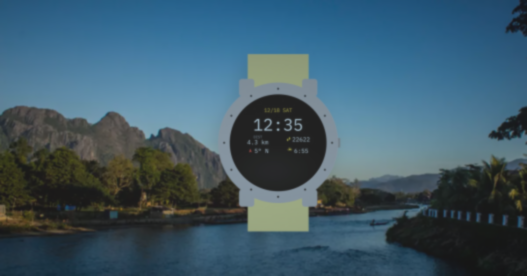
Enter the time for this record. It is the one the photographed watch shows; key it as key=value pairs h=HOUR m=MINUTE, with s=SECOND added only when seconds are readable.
h=12 m=35
